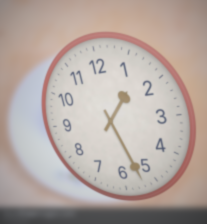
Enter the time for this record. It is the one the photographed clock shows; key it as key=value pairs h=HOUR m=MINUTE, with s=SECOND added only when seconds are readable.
h=1 m=27
